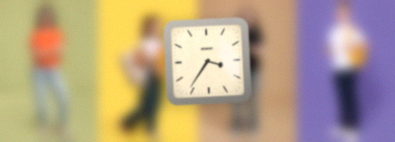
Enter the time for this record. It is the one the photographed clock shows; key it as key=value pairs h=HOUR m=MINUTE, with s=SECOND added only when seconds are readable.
h=3 m=36
